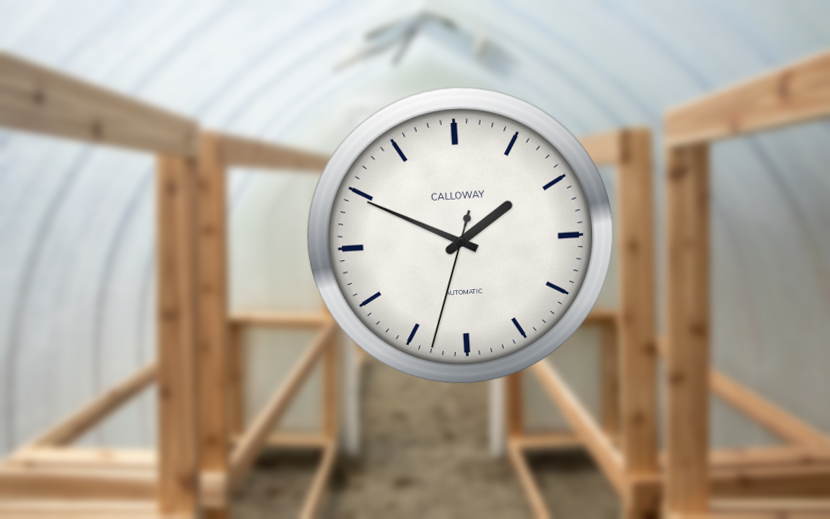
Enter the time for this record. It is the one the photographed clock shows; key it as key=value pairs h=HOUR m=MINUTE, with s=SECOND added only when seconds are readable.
h=1 m=49 s=33
